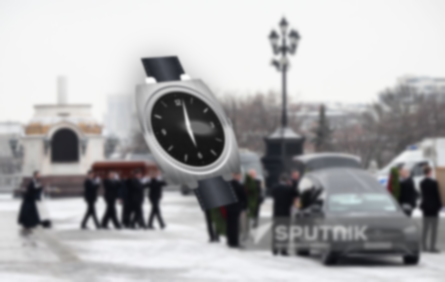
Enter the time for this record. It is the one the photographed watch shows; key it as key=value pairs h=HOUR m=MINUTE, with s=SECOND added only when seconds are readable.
h=6 m=2
